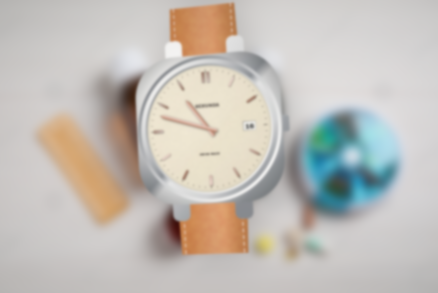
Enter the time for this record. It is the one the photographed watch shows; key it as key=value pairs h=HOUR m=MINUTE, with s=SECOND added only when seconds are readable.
h=10 m=48
